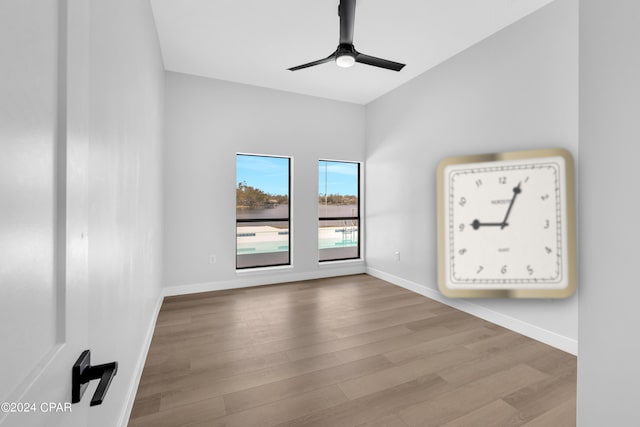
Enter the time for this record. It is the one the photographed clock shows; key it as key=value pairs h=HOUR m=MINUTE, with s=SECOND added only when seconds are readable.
h=9 m=4
